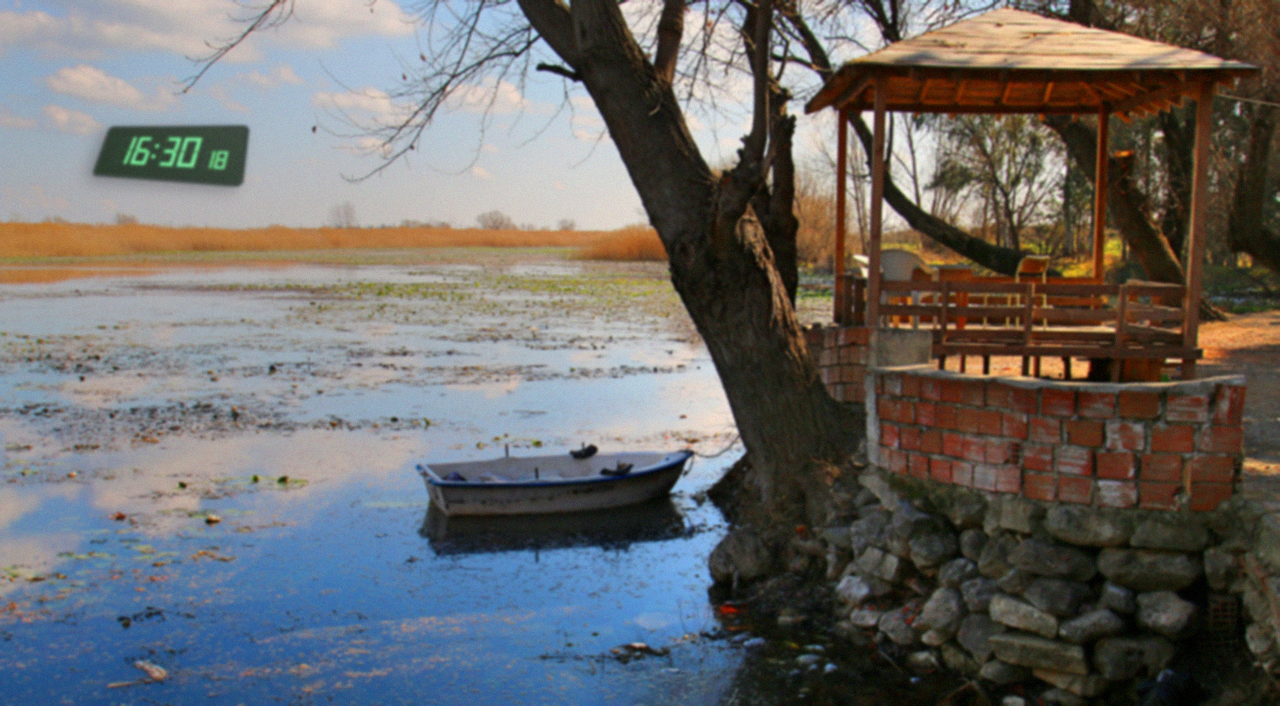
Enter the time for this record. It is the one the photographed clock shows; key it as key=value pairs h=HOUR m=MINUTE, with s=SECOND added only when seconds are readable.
h=16 m=30 s=18
